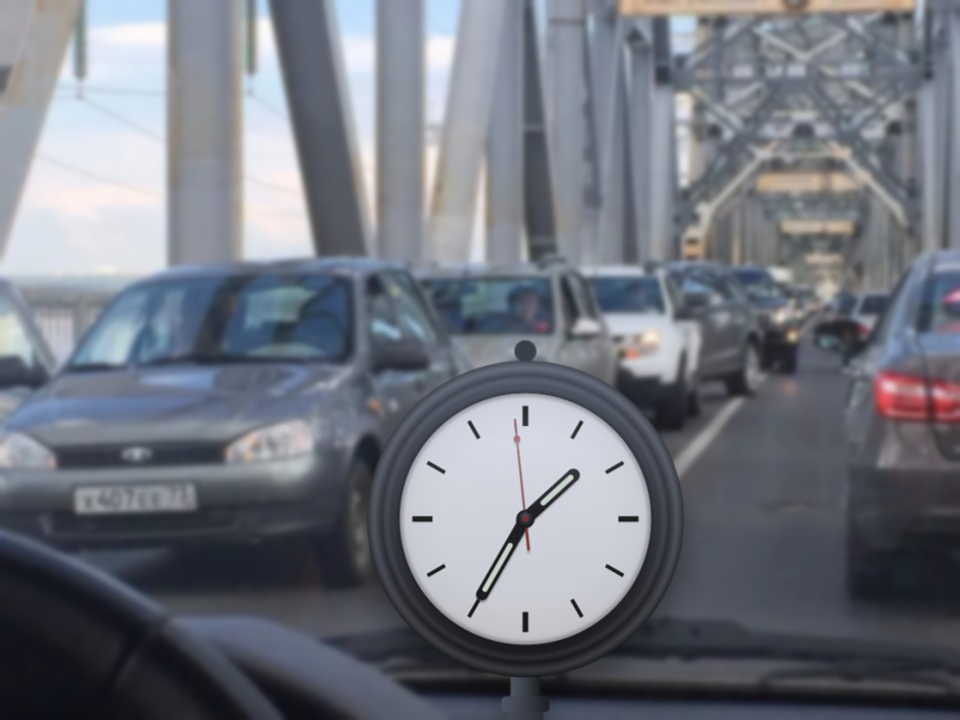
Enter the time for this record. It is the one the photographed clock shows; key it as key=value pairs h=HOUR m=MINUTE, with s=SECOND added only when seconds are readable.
h=1 m=34 s=59
